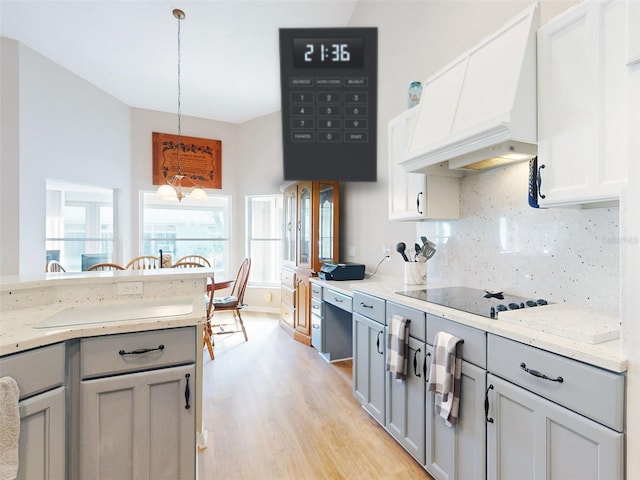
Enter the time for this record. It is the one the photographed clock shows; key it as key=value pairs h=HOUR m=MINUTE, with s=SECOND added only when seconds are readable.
h=21 m=36
